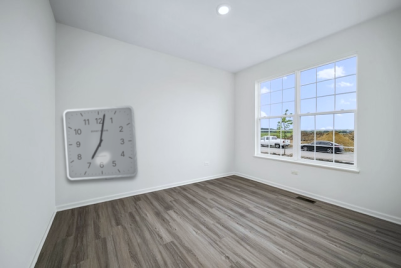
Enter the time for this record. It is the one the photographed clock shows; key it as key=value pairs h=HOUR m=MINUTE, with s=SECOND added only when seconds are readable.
h=7 m=2
